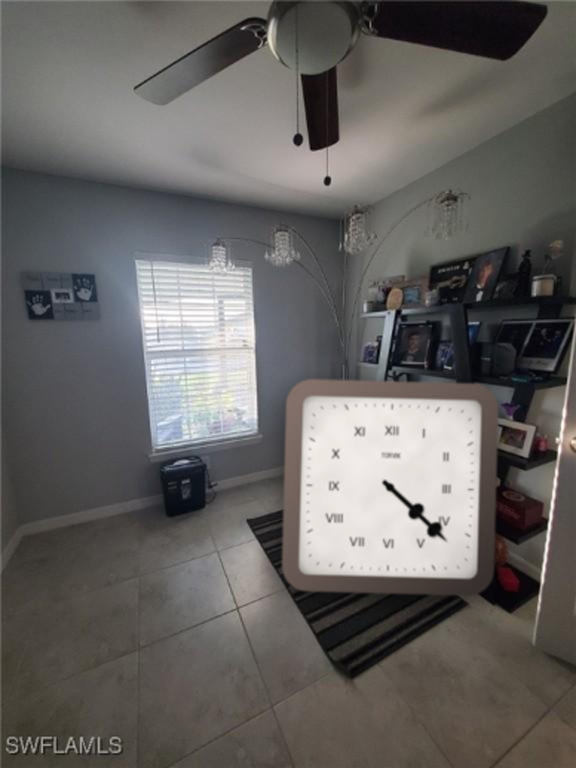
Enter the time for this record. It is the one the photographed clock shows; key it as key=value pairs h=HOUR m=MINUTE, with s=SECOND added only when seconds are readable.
h=4 m=22
